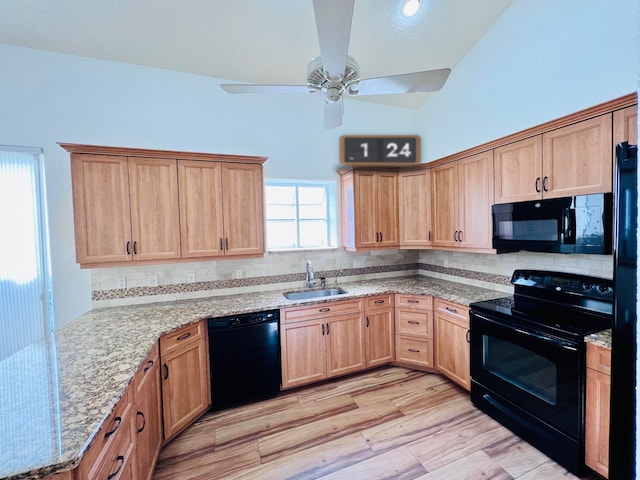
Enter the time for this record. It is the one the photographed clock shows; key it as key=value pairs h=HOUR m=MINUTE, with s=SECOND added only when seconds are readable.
h=1 m=24
